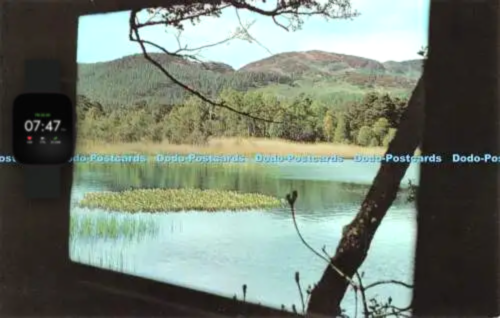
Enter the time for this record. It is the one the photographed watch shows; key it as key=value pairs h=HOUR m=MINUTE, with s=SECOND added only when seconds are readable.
h=7 m=47
